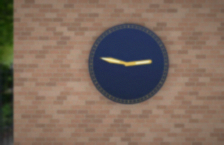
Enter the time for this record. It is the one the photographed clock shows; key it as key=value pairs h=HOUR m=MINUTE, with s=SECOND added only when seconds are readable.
h=2 m=47
